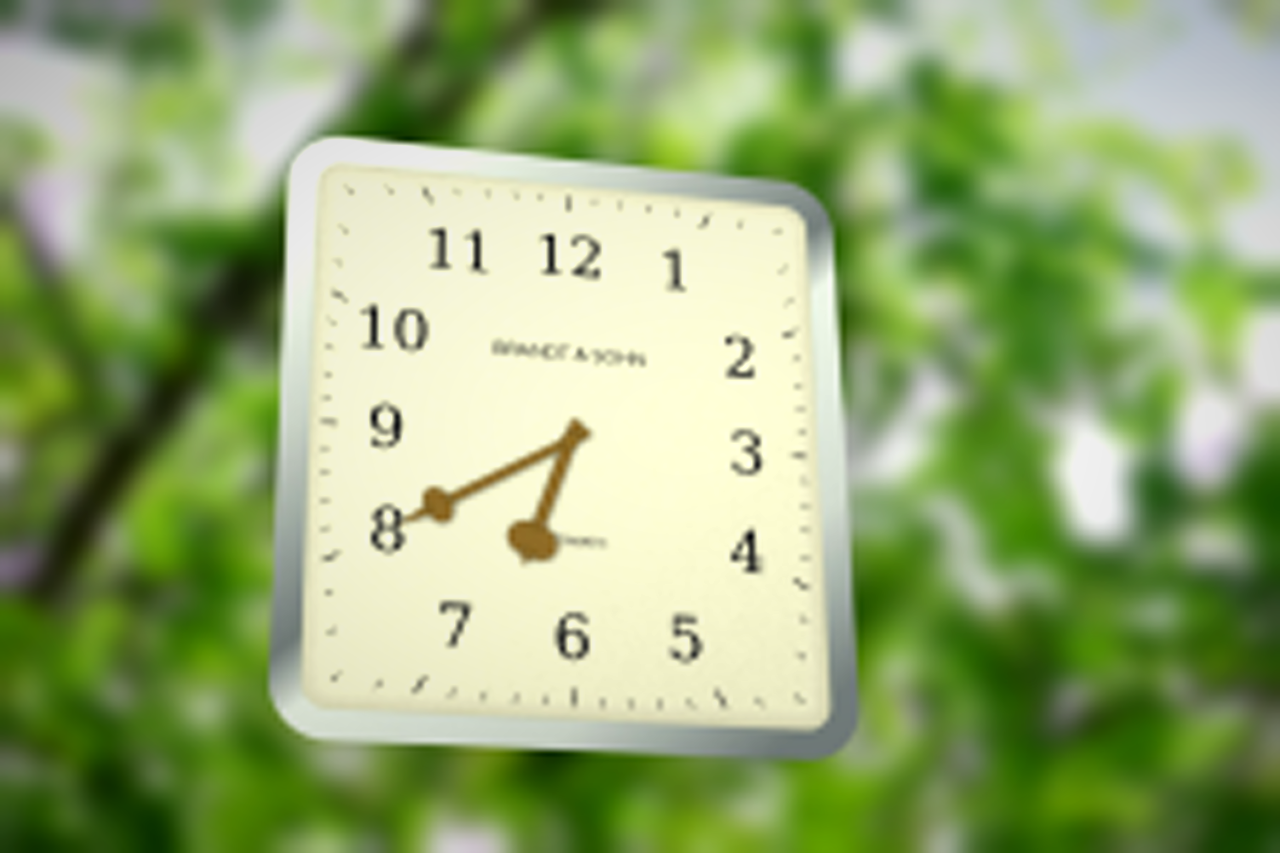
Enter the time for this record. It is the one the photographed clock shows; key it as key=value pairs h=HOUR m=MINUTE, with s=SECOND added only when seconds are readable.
h=6 m=40
